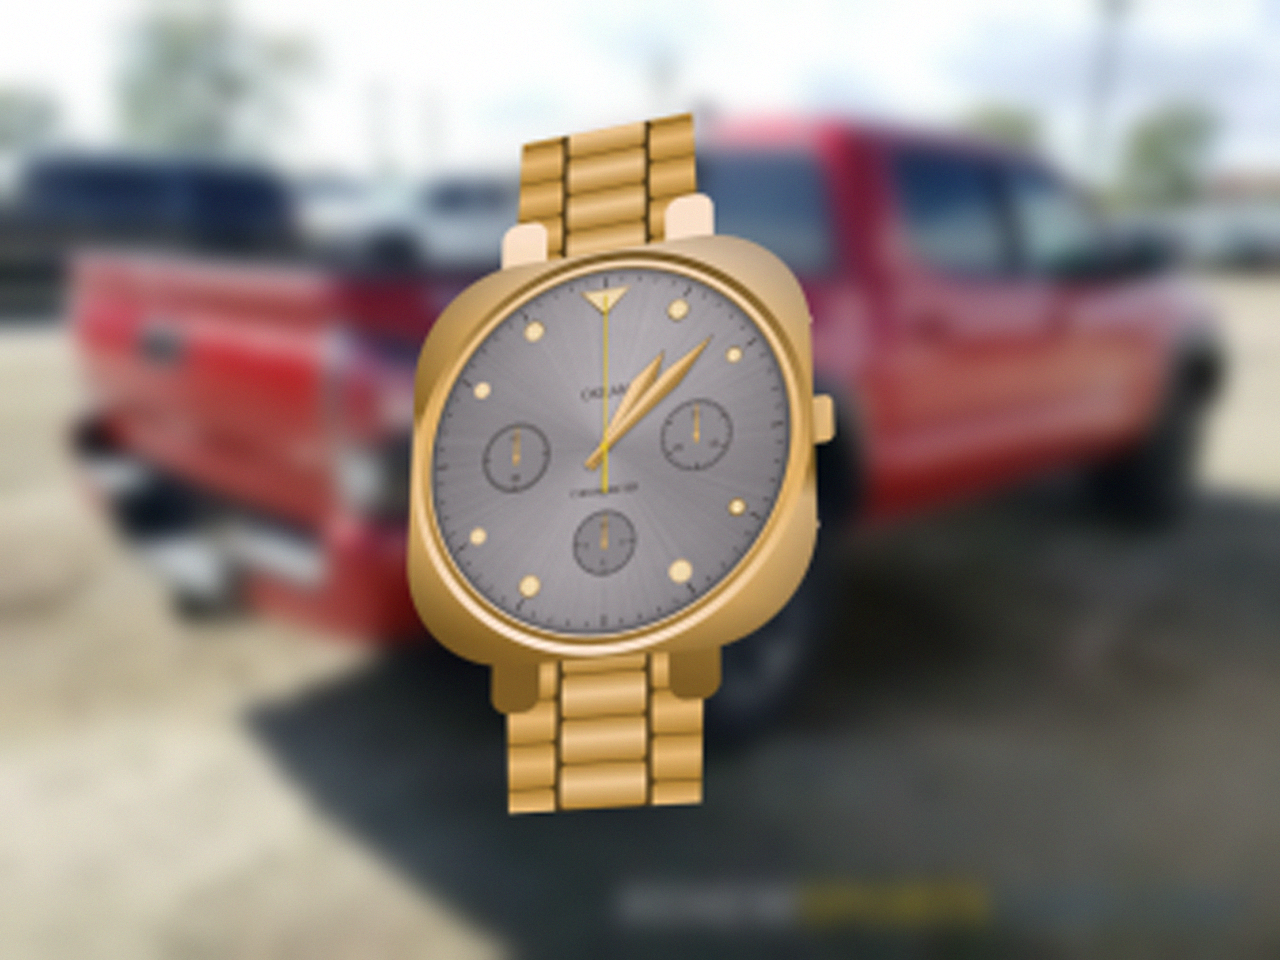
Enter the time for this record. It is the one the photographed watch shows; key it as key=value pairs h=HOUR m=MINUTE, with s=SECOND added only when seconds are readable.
h=1 m=8
